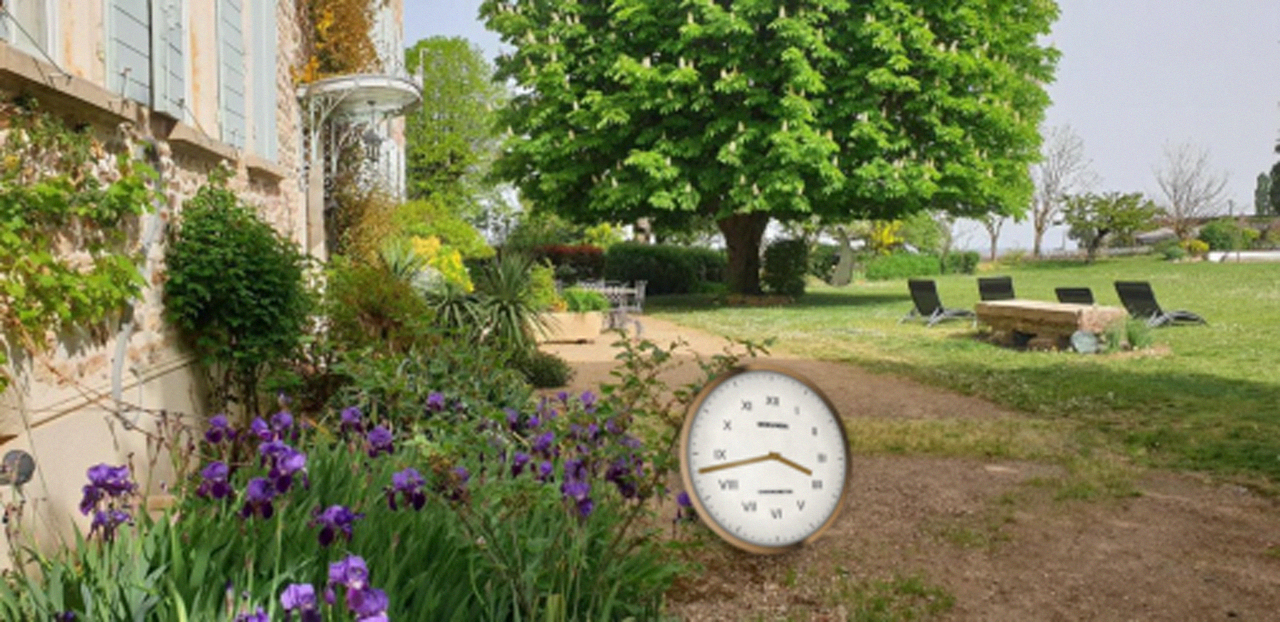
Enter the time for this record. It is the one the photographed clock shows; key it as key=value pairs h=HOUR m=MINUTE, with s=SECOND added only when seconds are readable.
h=3 m=43
